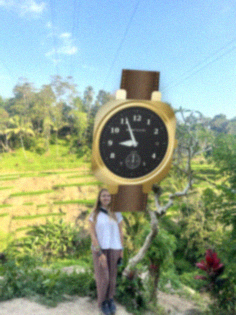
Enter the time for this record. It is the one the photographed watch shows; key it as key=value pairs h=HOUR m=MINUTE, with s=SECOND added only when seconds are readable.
h=8 m=56
